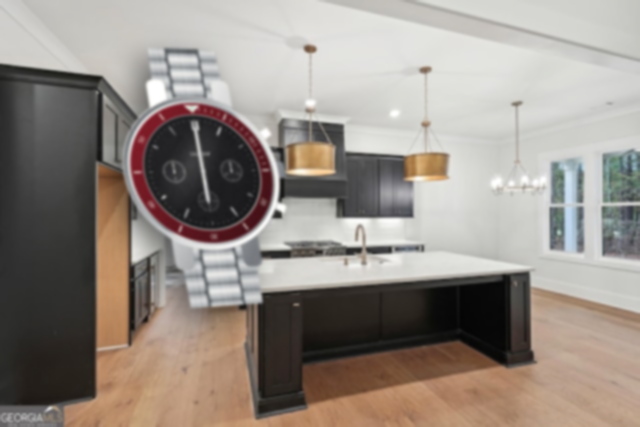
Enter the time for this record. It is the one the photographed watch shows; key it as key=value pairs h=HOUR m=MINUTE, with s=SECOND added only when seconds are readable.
h=6 m=0
